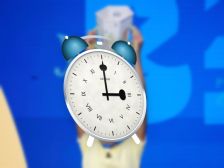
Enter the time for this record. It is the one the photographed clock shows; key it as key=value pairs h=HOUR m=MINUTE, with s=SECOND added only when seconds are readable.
h=3 m=0
